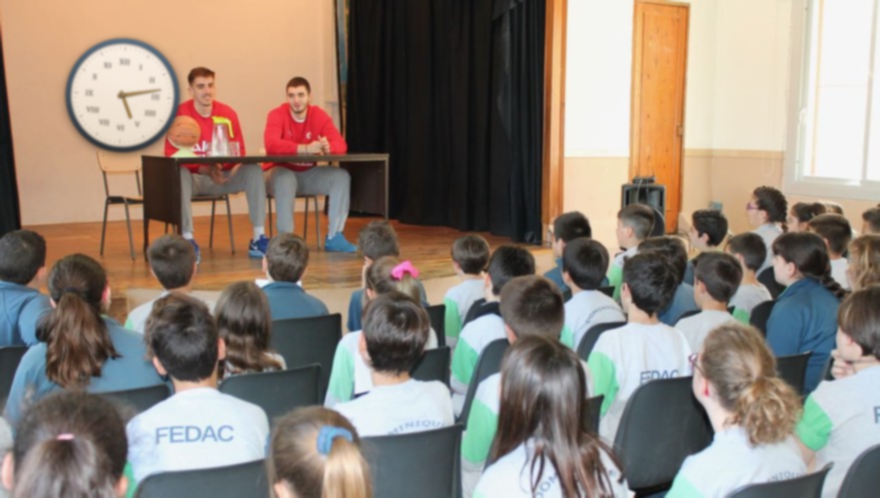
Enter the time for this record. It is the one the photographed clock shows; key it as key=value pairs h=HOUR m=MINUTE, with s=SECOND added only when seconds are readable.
h=5 m=13
